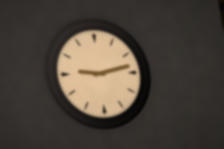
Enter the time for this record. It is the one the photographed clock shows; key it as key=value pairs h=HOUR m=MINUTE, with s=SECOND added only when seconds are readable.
h=9 m=13
